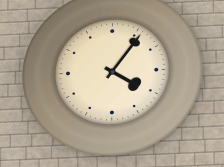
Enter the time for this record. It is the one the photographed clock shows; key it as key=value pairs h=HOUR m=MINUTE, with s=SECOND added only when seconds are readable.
h=4 m=6
